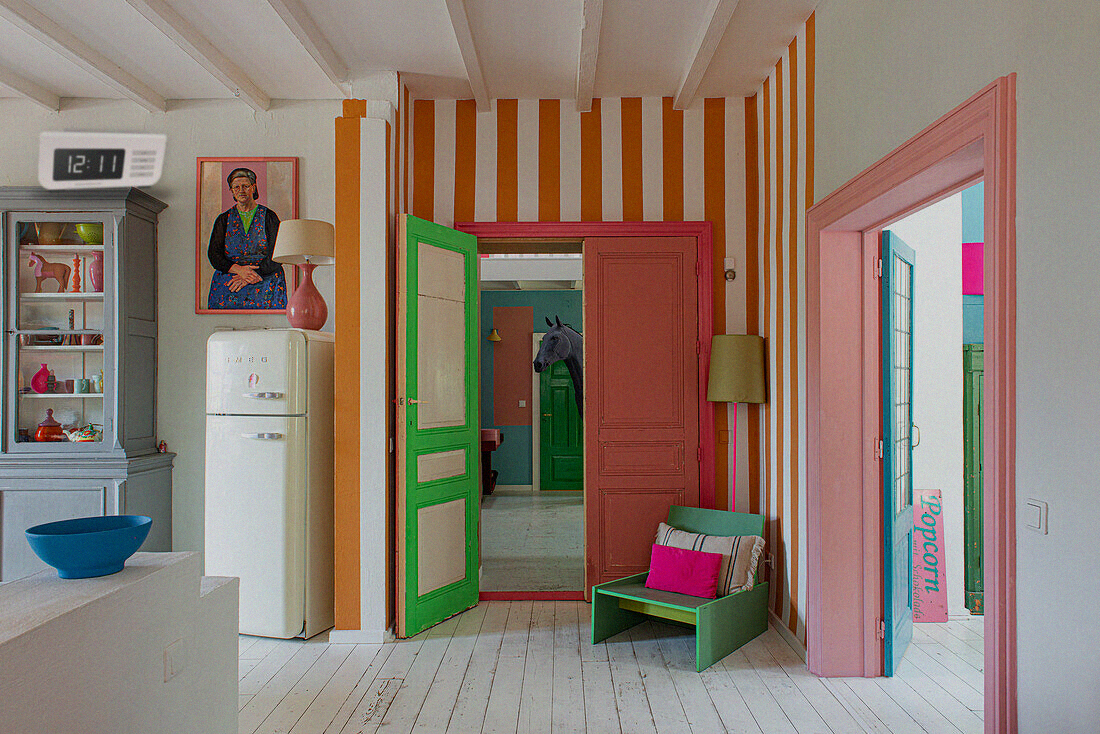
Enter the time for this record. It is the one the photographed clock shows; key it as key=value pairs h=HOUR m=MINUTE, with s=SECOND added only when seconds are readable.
h=12 m=11
